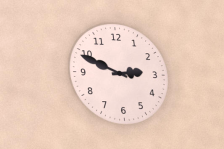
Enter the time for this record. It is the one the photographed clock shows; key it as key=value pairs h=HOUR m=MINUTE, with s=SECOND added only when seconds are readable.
h=2 m=49
